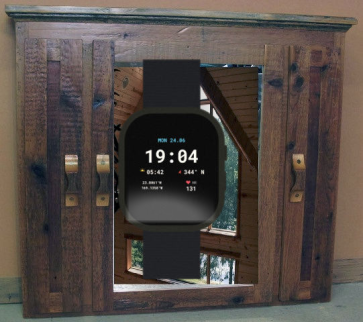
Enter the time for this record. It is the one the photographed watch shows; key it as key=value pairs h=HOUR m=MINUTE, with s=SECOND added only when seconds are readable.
h=19 m=4
